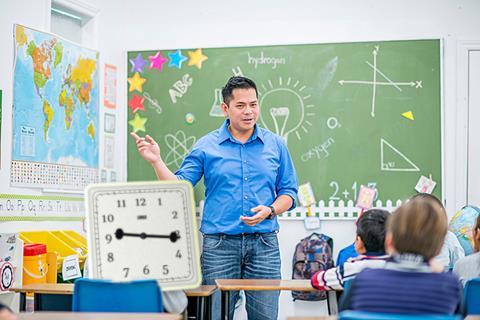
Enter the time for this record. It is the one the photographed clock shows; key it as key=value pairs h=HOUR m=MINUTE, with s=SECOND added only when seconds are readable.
h=9 m=16
